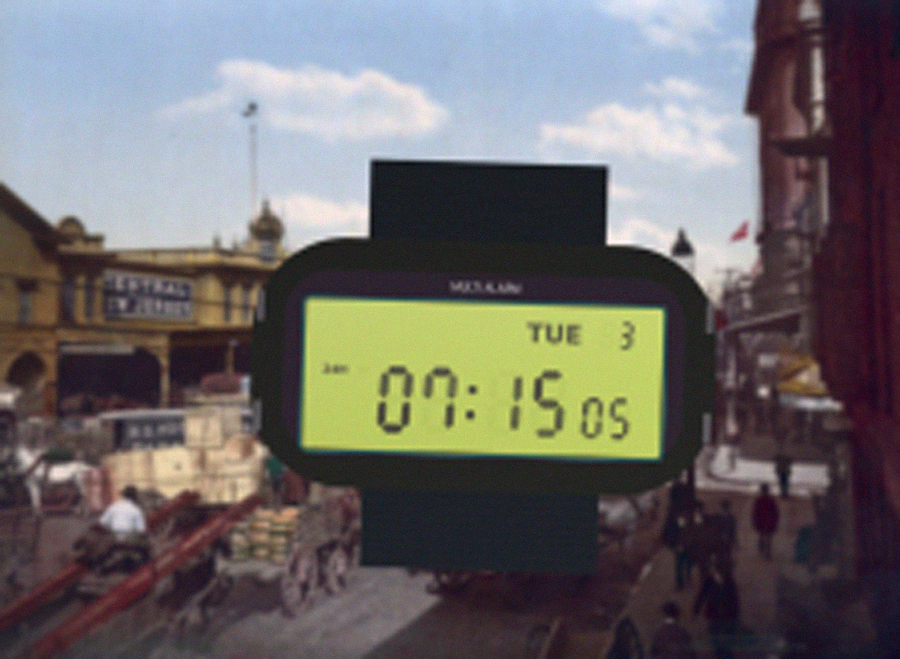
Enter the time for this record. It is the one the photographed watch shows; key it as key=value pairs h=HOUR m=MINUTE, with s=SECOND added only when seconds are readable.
h=7 m=15 s=5
